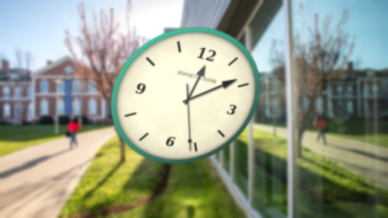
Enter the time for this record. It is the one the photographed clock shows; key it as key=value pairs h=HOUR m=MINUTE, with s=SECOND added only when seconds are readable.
h=12 m=8 s=26
